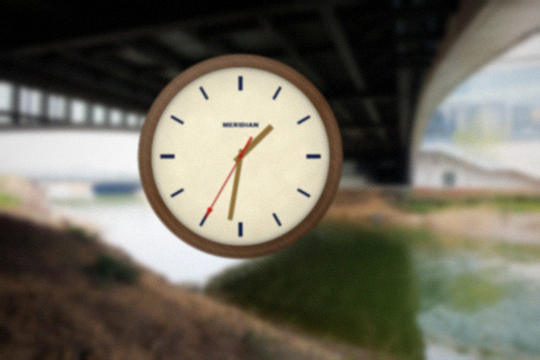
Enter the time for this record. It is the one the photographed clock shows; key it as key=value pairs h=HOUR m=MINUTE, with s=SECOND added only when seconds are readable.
h=1 m=31 s=35
